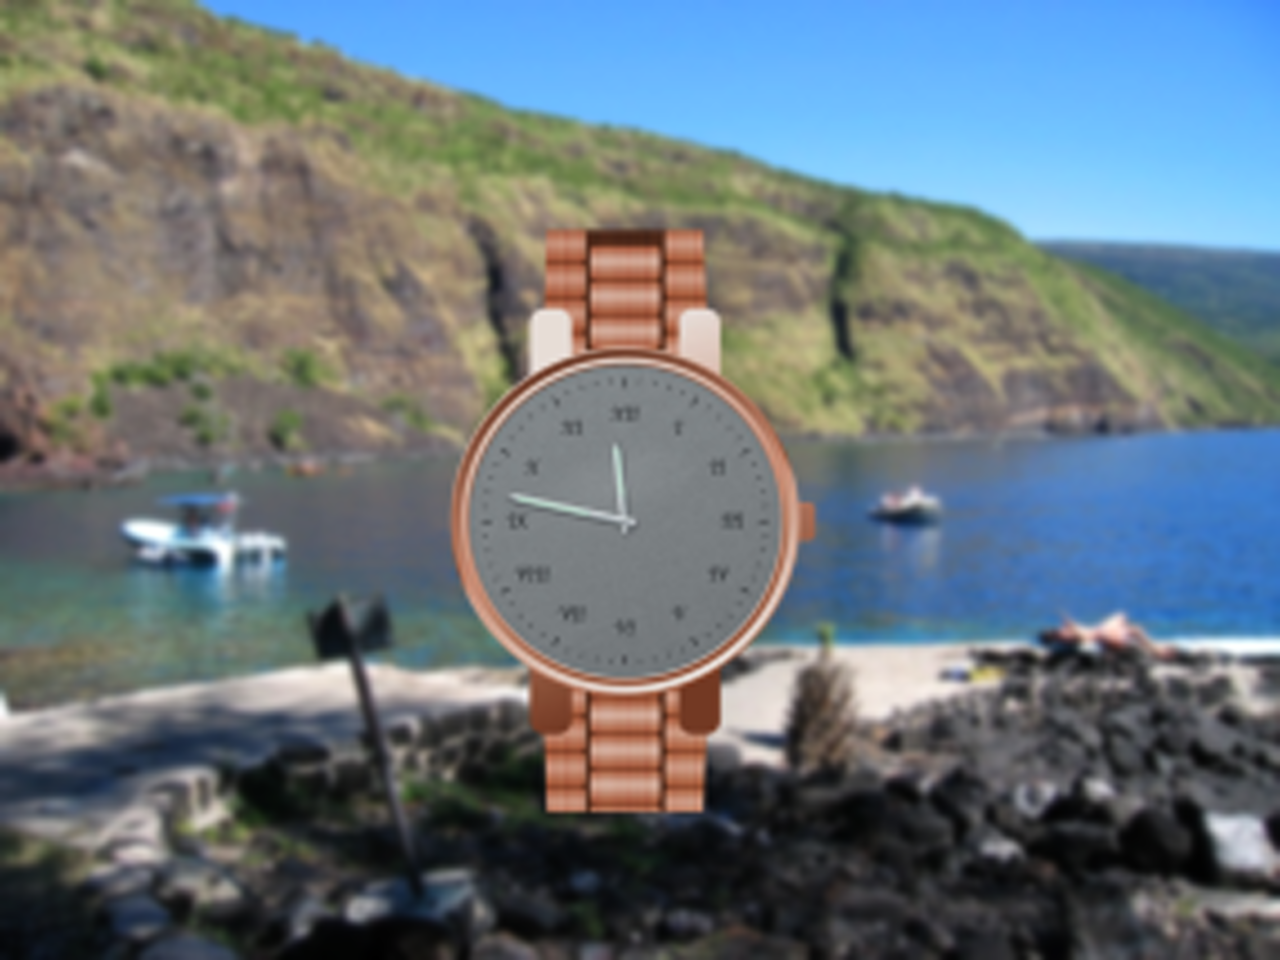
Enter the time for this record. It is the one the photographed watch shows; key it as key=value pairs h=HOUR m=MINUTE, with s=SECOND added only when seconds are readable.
h=11 m=47
